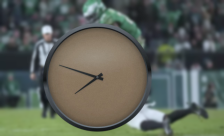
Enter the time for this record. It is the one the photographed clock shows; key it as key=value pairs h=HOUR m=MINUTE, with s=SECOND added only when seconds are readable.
h=7 m=48
